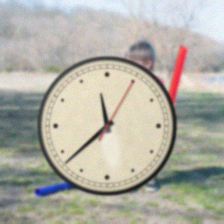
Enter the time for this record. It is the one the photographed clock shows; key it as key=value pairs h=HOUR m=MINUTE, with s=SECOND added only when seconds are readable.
h=11 m=38 s=5
